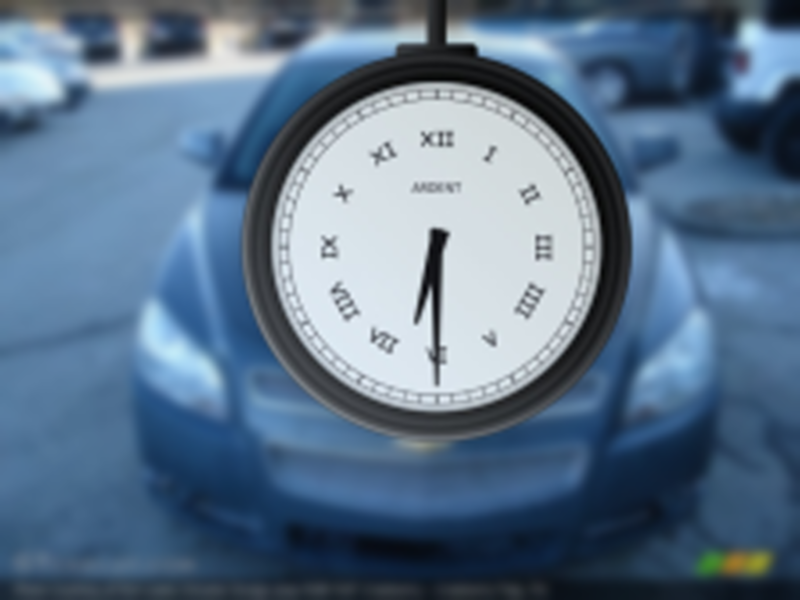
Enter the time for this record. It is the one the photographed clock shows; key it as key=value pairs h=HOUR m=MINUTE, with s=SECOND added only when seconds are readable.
h=6 m=30
